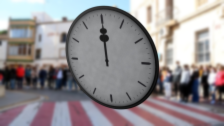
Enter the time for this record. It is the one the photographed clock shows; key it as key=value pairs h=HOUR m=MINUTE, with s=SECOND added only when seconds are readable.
h=12 m=0
